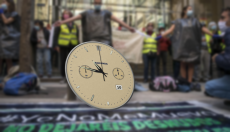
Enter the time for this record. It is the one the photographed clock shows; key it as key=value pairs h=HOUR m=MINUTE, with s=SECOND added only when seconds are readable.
h=10 m=47
